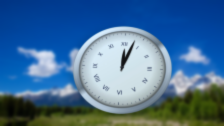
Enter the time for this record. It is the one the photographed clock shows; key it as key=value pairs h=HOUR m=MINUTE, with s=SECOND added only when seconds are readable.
h=12 m=3
